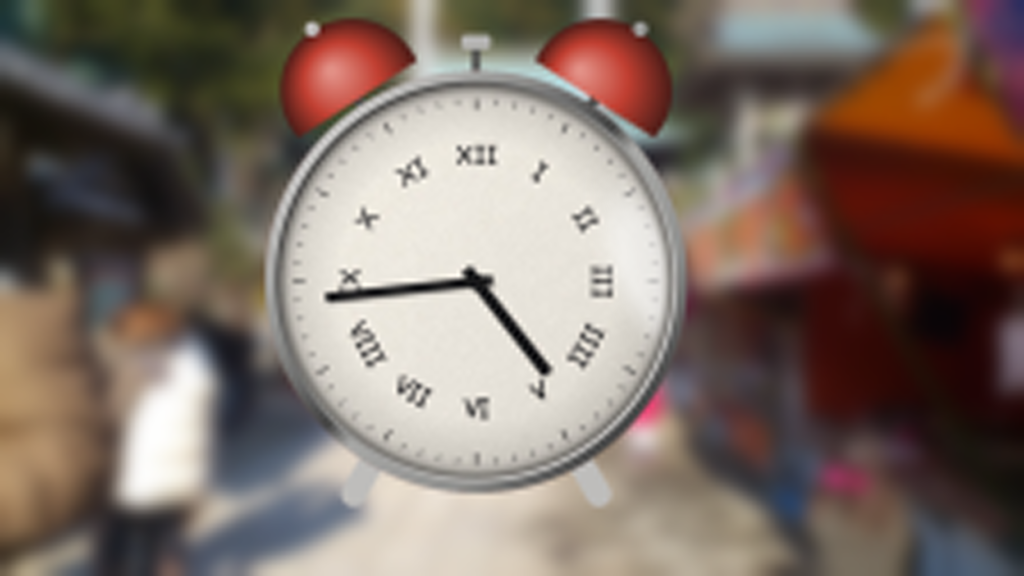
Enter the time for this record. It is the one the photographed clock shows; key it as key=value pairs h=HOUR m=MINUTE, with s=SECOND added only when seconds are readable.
h=4 m=44
